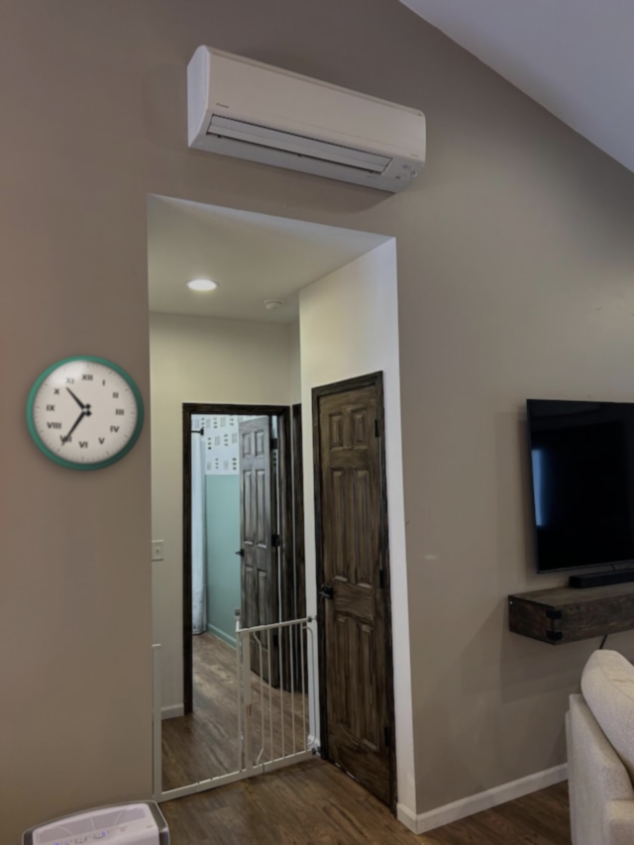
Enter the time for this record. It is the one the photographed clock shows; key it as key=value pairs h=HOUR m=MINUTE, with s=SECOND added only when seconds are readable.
h=10 m=35
